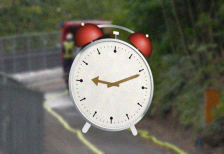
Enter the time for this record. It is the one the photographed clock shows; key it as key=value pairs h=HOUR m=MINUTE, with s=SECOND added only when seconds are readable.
h=9 m=11
